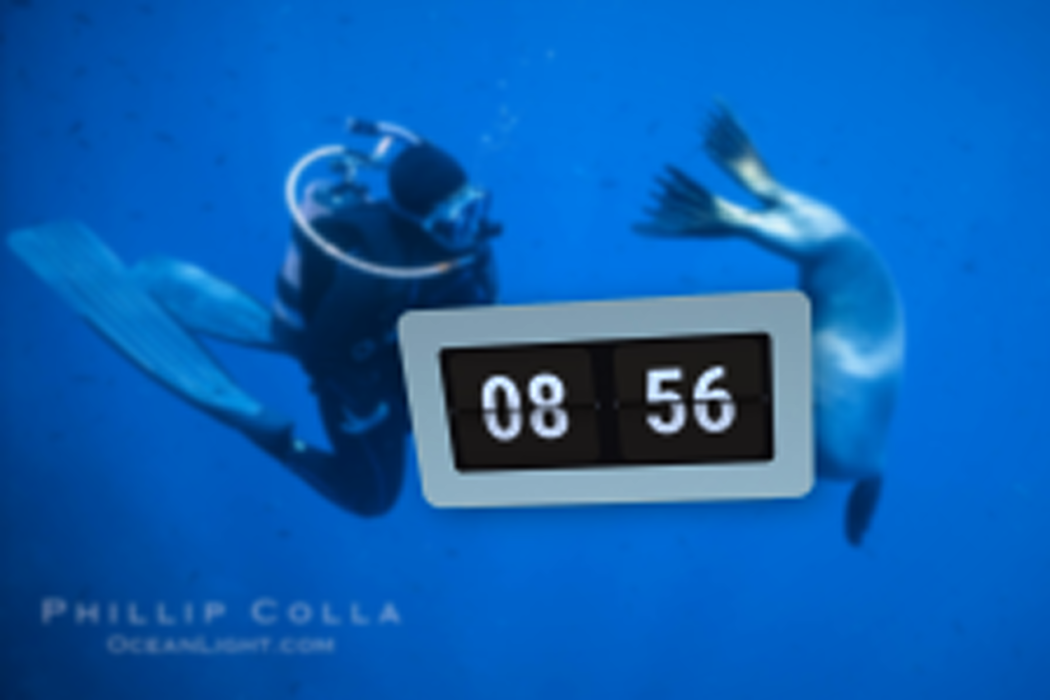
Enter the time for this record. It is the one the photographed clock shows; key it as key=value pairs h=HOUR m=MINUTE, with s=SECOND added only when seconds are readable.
h=8 m=56
